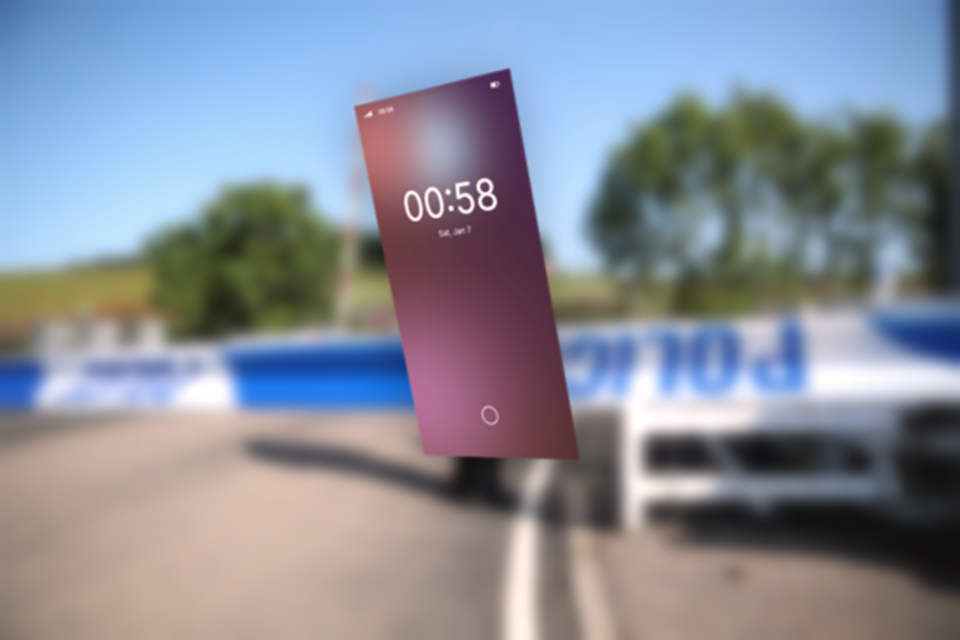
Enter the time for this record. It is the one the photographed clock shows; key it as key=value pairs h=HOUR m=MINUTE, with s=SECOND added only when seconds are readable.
h=0 m=58
